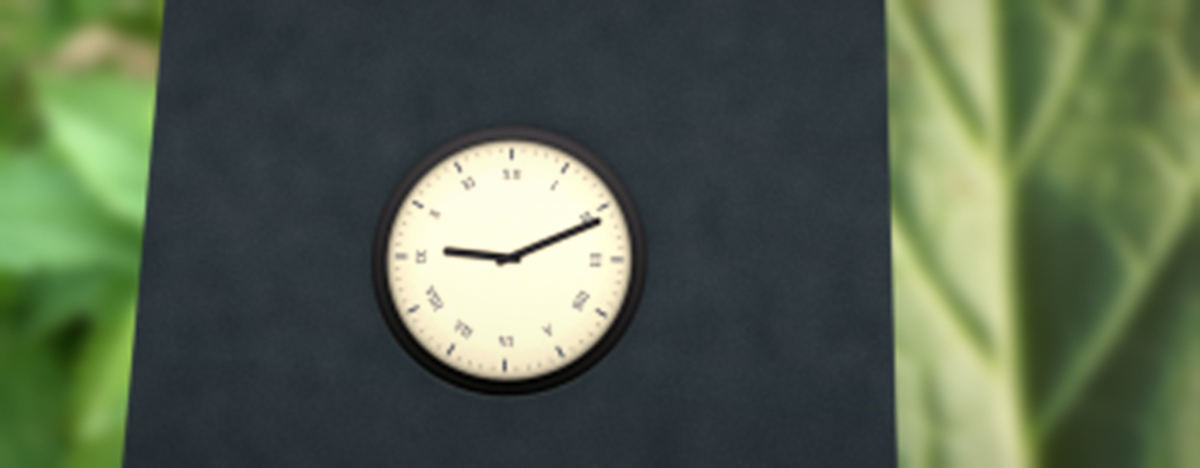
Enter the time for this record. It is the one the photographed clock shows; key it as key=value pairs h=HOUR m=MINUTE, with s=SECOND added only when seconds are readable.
h=9 m=11
